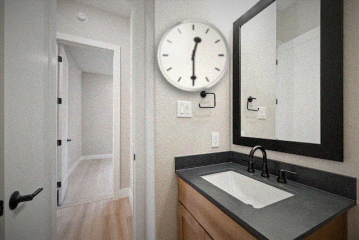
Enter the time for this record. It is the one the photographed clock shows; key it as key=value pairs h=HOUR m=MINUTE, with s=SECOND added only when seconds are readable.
h=12 m=30
